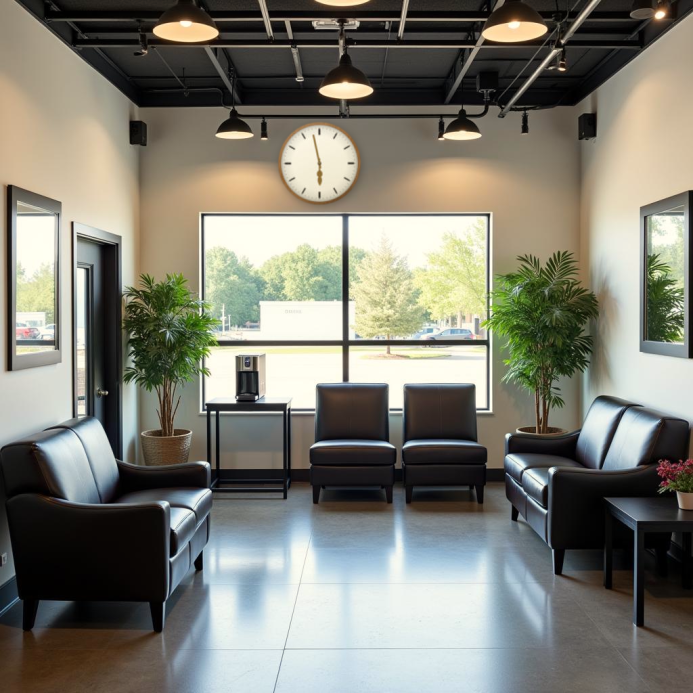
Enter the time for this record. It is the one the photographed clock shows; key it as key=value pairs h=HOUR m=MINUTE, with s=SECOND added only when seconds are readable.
h=5 m=58
